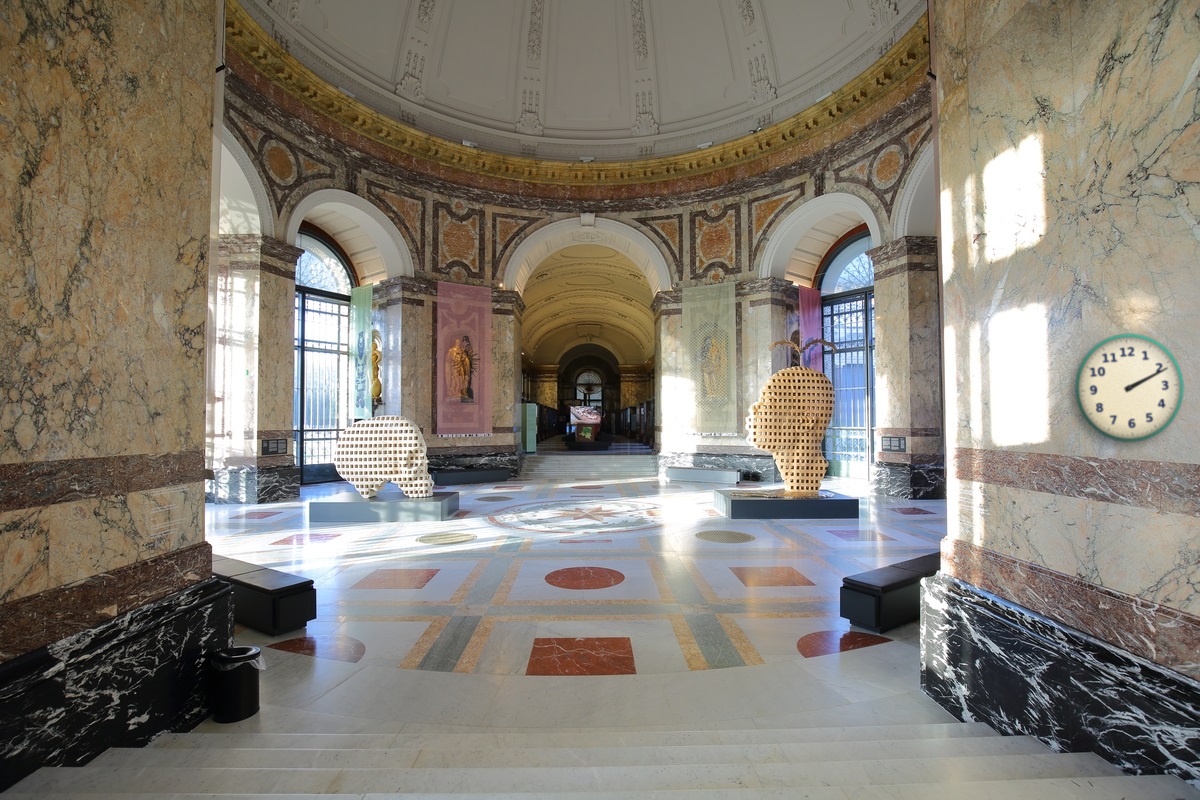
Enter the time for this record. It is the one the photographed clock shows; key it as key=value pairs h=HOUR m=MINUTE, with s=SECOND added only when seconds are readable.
h=2 m=11
